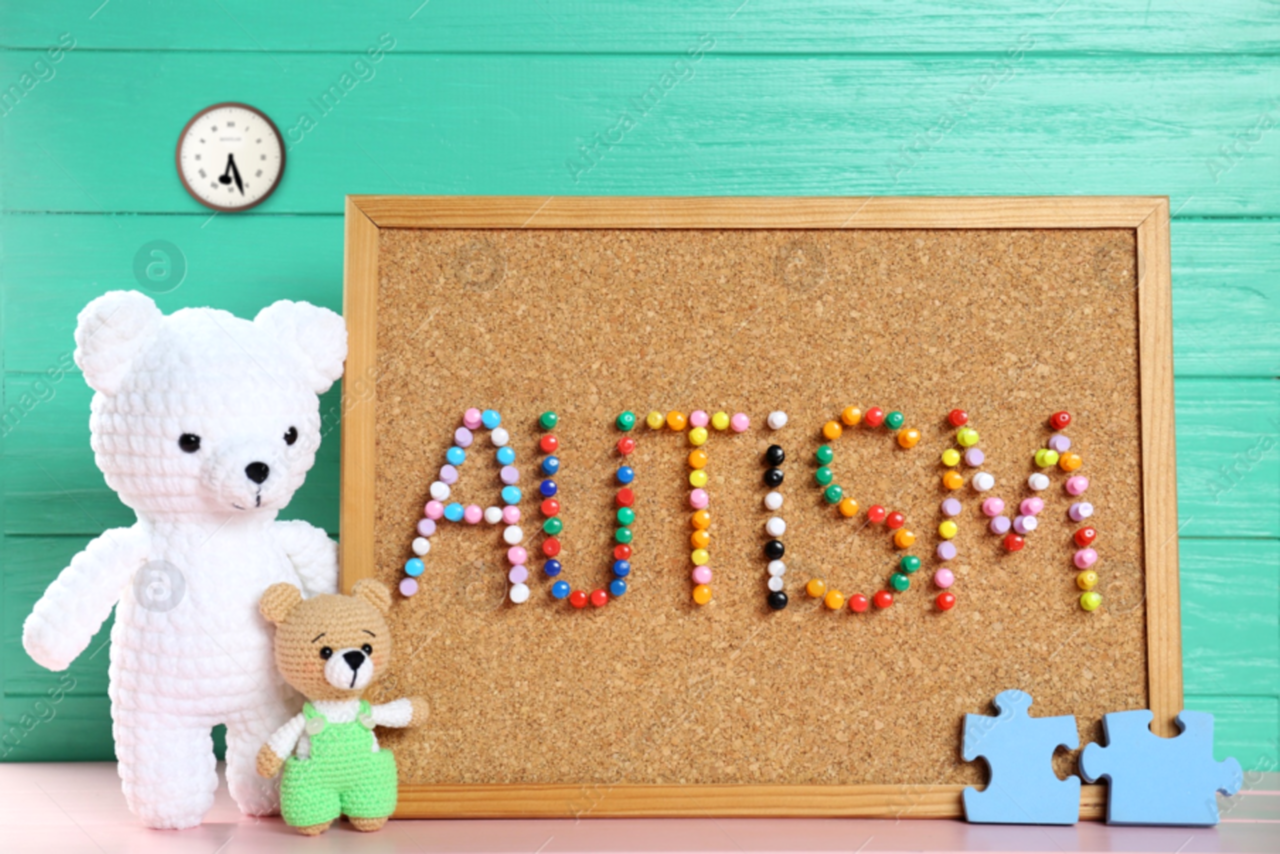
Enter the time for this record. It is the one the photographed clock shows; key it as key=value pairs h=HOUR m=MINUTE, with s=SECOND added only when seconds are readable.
h=6 m=27
